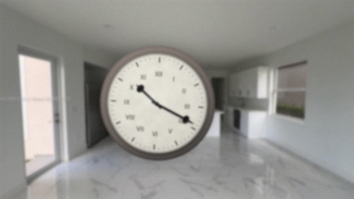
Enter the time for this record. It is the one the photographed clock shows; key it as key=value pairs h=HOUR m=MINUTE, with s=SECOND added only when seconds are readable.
h=10 m=19
